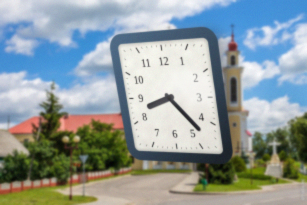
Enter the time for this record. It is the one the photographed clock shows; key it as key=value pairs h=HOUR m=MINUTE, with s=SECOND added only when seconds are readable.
h=8 m=23
